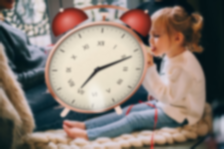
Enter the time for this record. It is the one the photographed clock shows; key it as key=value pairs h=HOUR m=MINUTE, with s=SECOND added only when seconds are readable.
h=7 m=11
